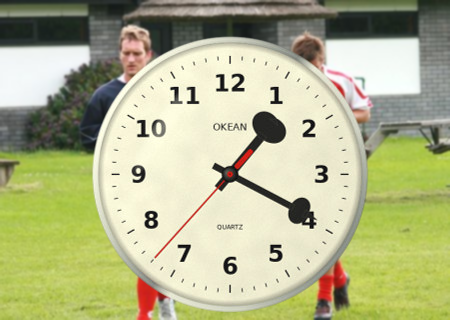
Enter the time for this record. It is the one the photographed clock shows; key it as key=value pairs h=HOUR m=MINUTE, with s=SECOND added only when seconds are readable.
h=1 m=19 s=37
